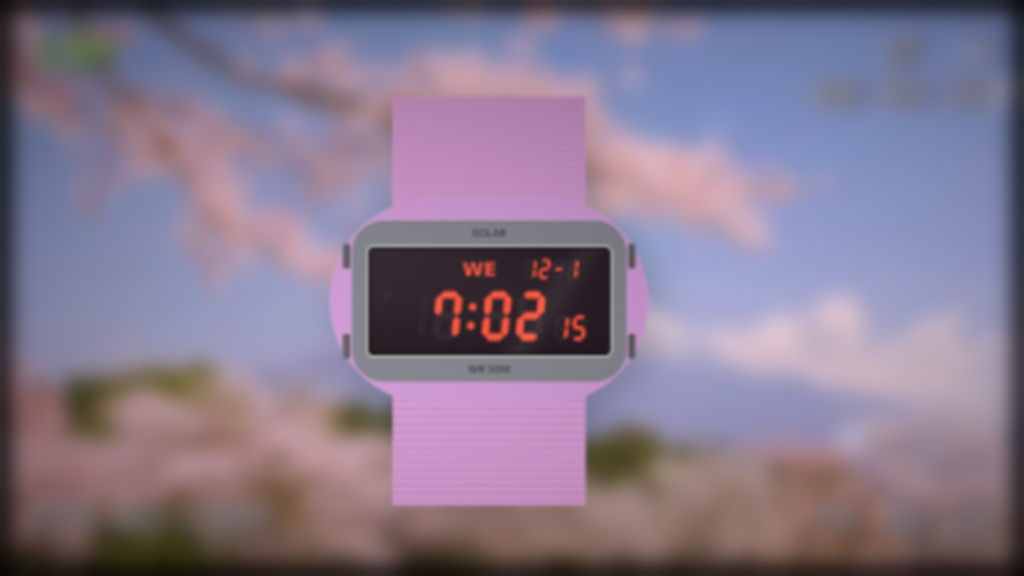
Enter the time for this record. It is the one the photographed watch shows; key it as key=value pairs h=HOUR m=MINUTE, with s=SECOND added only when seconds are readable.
h=7 m=2 s=15
